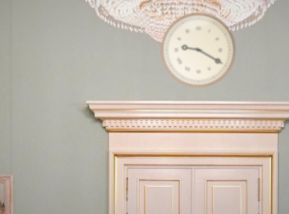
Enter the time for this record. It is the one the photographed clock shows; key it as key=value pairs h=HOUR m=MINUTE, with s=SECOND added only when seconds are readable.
h=9 m=20
